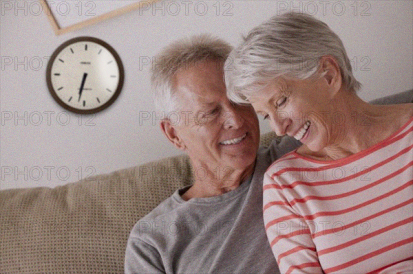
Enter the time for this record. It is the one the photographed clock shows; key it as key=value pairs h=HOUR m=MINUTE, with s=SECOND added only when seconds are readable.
h=6 m=32
